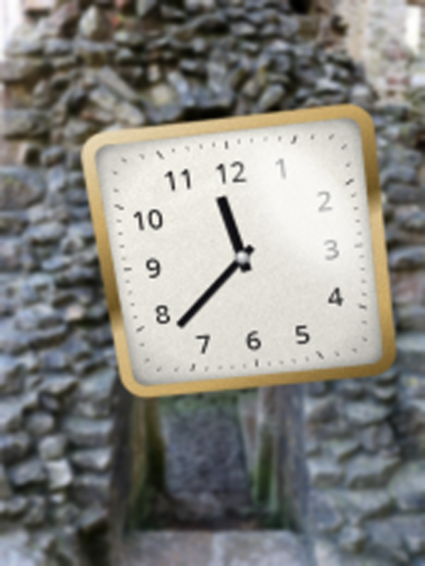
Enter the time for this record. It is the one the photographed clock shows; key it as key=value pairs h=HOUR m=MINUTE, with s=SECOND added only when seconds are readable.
h=11 m=38
